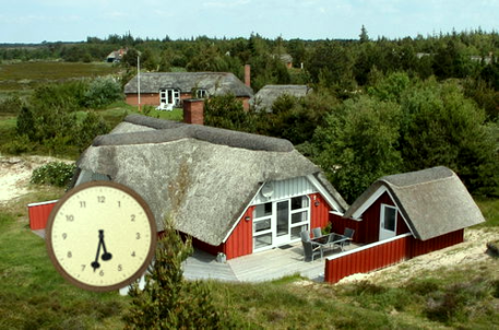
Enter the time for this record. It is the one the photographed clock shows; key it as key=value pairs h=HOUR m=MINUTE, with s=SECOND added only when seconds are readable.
h=5 m=32
